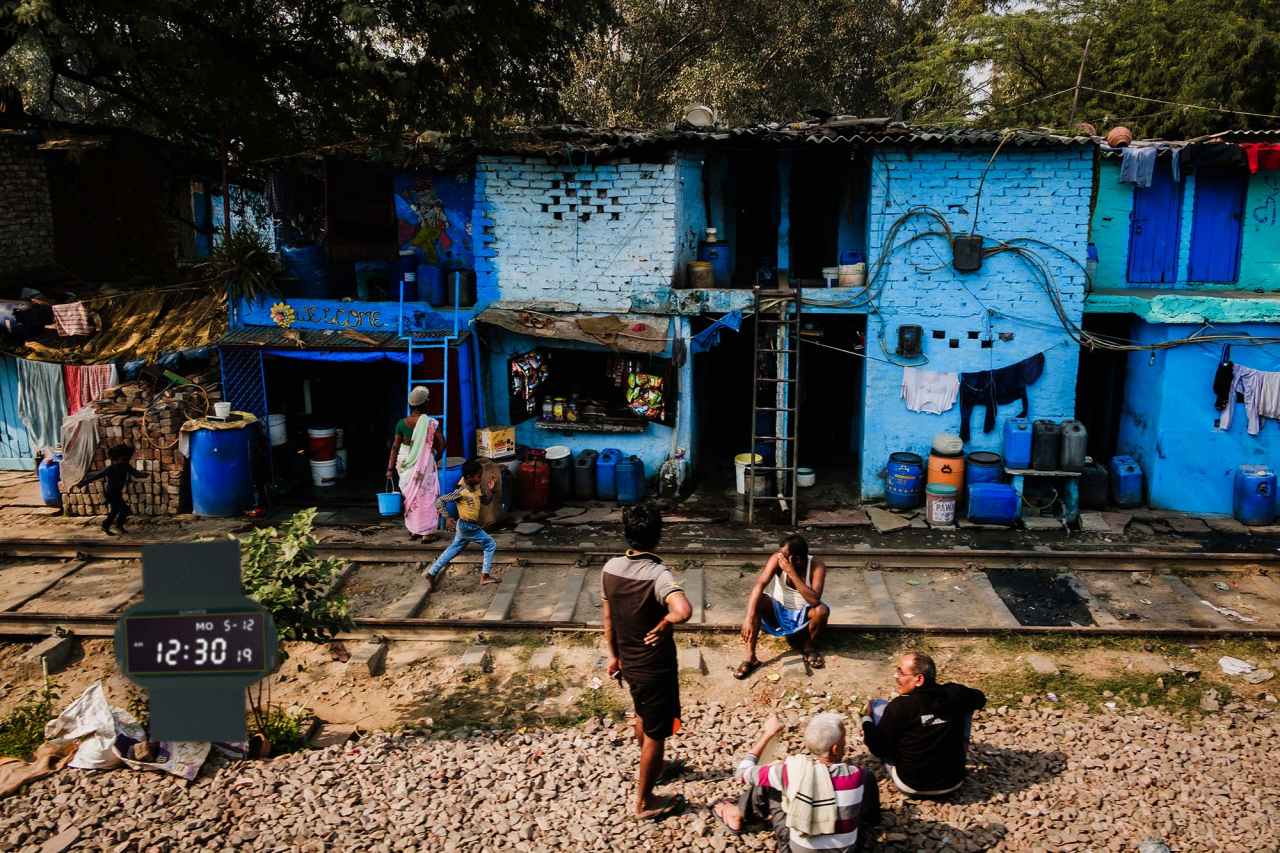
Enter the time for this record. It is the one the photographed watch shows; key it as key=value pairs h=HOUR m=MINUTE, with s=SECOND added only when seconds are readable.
h=12 m=30 s=19
